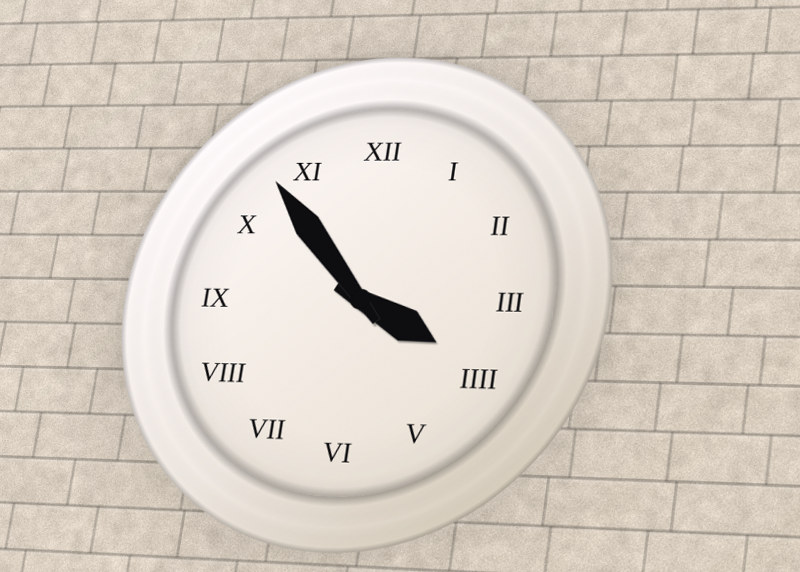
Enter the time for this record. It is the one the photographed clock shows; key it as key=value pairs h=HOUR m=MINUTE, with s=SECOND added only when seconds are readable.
h=3 m=53
